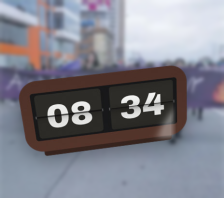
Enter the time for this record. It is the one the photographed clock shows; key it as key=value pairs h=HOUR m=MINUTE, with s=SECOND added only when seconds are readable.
h=8 m=34
